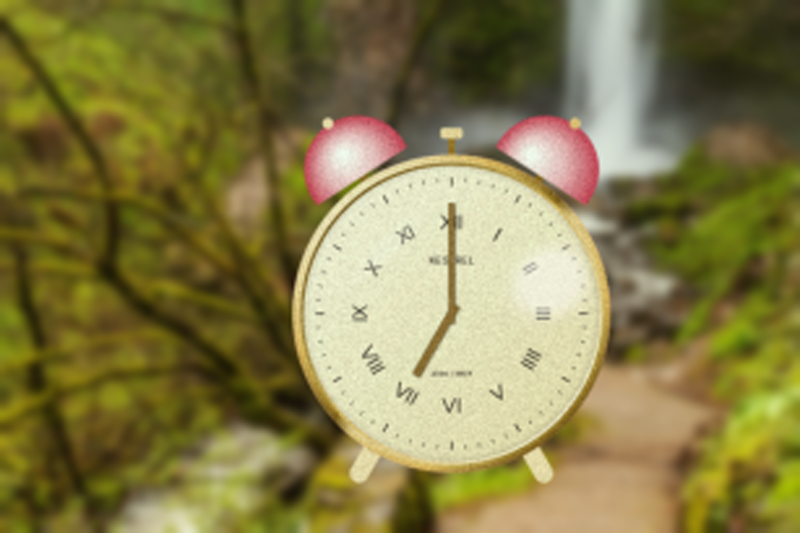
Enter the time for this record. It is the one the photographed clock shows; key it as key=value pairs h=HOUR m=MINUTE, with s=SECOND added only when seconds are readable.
h=7 m=0
